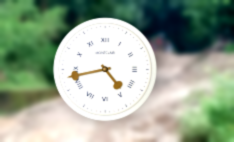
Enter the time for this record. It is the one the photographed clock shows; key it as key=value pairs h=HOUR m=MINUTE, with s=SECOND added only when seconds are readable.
h=4 m=43
